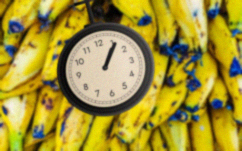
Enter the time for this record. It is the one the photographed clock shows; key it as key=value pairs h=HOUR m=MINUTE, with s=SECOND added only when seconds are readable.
h=1 m=6
